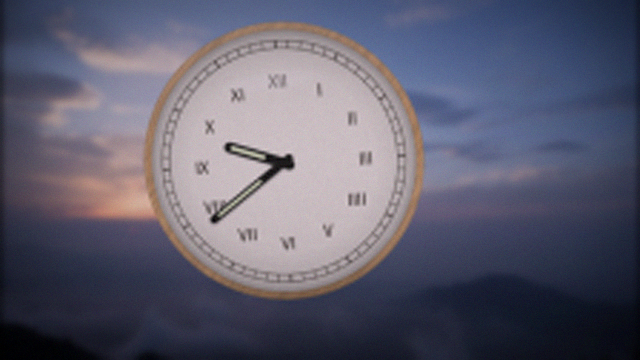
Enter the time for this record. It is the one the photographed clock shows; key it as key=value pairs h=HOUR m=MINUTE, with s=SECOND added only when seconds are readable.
h=9 m=39
